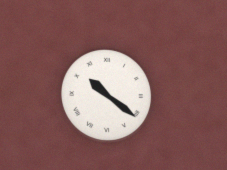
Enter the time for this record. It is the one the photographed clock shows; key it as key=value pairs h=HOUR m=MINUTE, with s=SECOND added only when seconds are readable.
h=10 m=21
